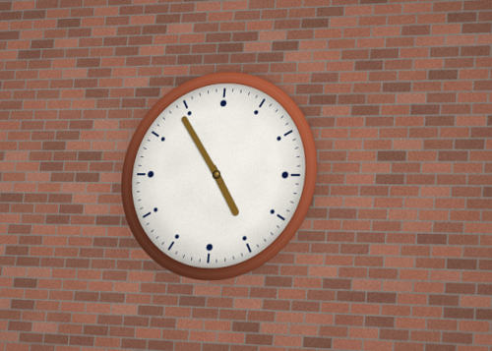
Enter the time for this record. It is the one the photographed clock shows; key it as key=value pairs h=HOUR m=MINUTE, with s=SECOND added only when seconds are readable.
h=4 m=54
